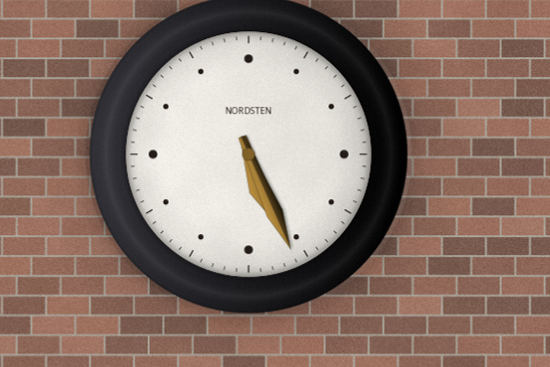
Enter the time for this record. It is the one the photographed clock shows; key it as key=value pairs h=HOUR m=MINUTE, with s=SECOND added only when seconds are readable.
h=5 m=26
